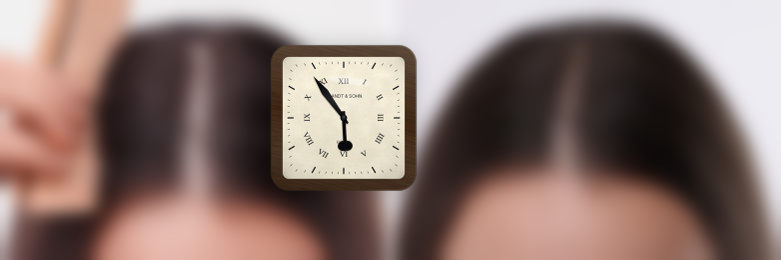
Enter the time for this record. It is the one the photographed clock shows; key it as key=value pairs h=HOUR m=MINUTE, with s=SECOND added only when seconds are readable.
h=5 m=54
